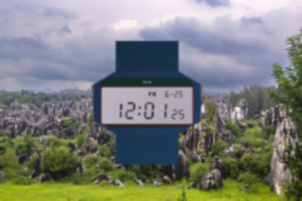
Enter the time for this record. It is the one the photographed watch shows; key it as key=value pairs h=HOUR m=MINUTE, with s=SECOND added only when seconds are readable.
h=12 m=1
